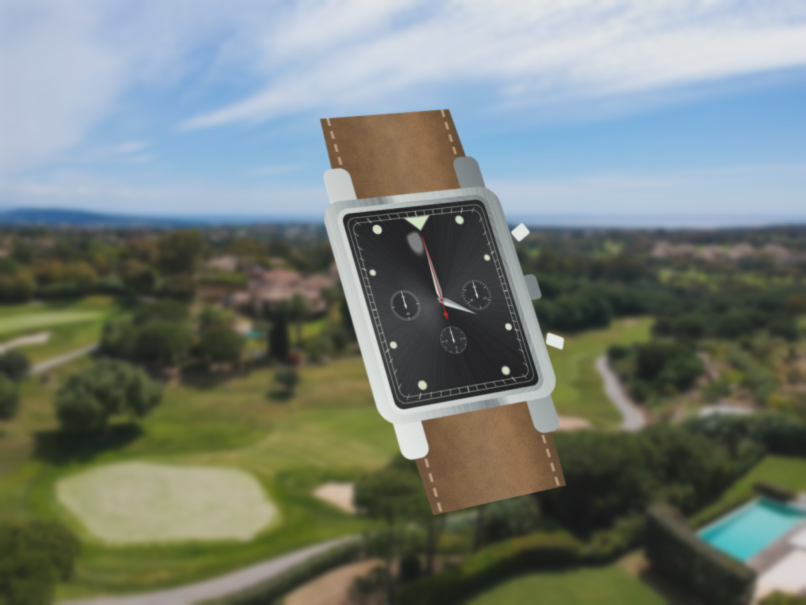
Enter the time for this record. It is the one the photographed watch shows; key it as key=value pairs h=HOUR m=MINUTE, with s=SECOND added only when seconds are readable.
h=4 m=0
